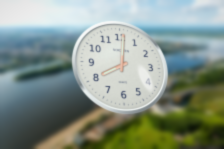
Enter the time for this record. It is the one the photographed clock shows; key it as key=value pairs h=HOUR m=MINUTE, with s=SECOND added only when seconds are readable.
h=8 m=1
